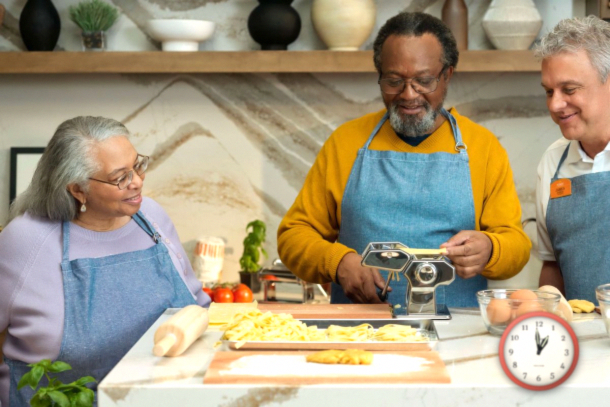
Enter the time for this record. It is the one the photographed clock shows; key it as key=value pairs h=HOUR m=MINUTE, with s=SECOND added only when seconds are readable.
h=12 m=59
